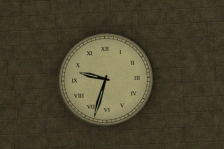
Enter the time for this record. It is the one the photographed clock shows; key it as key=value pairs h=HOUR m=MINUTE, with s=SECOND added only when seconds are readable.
h=9 m=33
